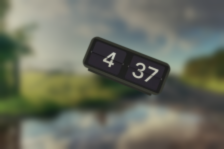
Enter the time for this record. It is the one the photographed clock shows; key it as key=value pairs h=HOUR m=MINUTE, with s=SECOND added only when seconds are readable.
h=4 m=37
